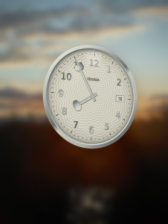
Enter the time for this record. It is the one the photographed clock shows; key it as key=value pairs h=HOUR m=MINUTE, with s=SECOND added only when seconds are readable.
h=7 m=55
